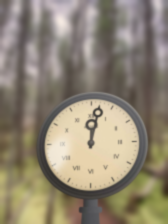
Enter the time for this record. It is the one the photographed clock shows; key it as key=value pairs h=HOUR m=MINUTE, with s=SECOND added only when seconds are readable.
h=12 m=2
